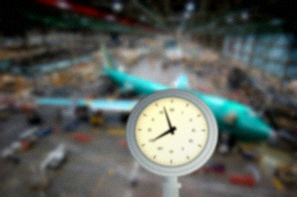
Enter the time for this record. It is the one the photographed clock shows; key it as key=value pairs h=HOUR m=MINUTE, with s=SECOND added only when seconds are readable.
h=7 m=57
